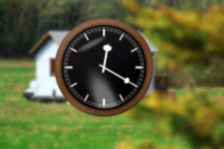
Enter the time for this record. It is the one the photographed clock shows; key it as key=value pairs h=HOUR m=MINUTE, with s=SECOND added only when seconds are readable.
h=12 m=20
